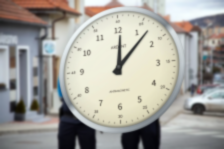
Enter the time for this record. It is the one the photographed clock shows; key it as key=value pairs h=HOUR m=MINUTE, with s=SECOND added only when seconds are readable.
h=12 m=7
